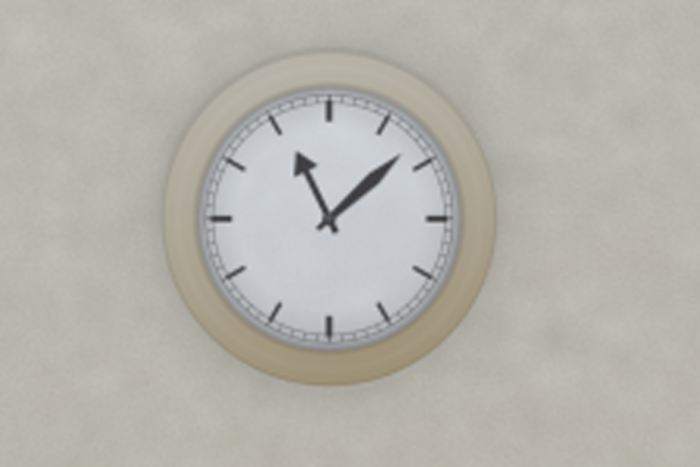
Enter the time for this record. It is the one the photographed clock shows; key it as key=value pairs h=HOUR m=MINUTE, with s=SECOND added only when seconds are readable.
h=11 m=8
